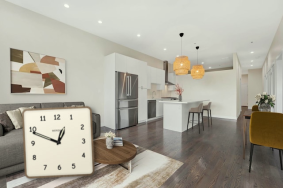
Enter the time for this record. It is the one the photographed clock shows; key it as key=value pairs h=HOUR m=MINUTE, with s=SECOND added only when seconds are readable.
h=12 m=49
